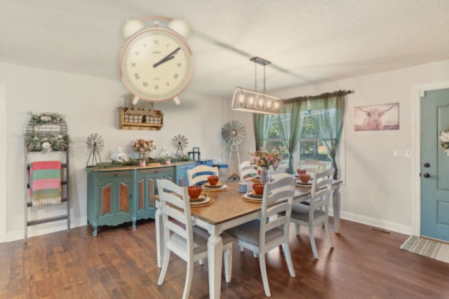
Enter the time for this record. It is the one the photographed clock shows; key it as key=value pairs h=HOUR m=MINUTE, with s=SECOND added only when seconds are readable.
h=2 m=9
